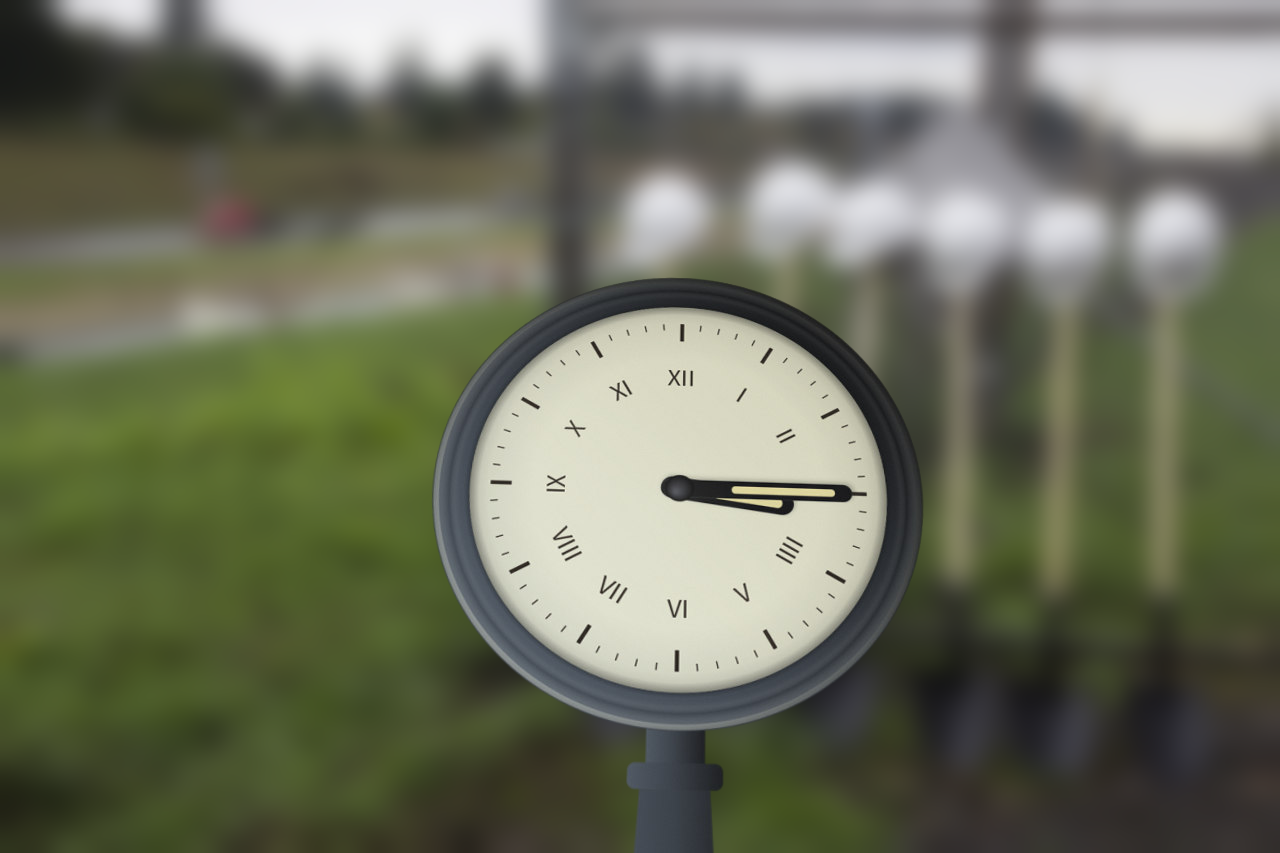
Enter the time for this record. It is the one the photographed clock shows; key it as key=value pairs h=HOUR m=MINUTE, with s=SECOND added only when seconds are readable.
h=3 m=15
